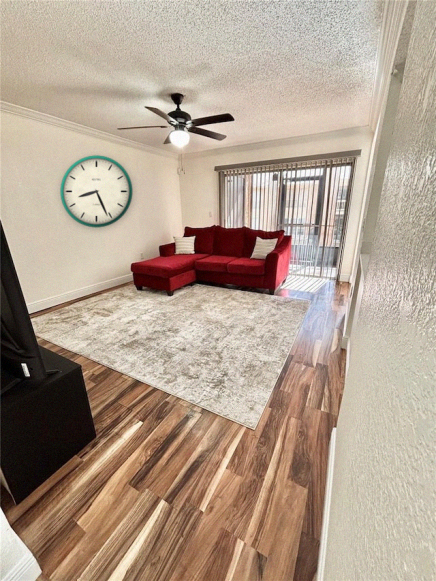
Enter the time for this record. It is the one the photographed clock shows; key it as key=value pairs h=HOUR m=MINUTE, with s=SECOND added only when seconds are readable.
h=8 m=26
